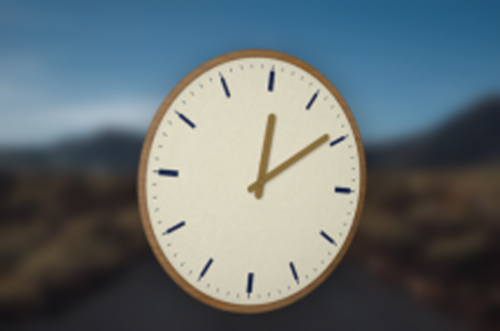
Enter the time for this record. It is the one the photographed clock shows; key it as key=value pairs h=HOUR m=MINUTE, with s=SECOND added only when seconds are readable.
h=12 m=9
